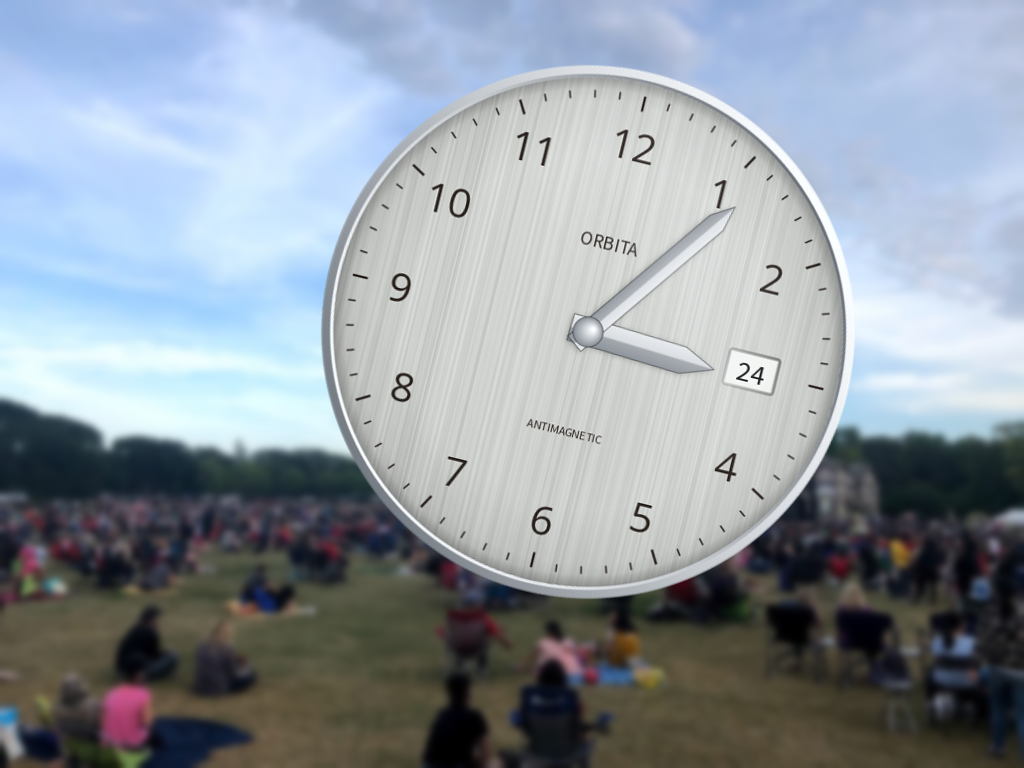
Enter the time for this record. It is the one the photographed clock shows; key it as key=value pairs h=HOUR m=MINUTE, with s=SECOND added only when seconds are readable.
h=3 m=6
